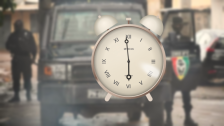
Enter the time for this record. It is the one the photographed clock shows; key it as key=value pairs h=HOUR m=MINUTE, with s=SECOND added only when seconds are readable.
h=5 m=59
